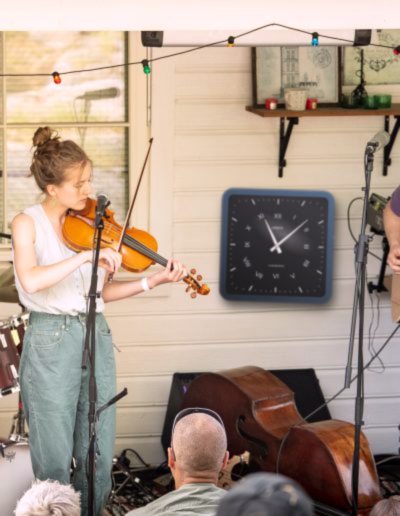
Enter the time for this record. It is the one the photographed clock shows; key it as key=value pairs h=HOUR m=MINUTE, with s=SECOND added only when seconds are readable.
h=11 m=8
